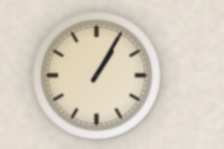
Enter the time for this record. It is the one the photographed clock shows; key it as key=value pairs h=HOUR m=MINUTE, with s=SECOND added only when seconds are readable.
h=1 m=5
